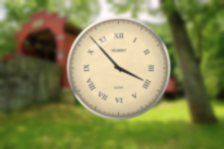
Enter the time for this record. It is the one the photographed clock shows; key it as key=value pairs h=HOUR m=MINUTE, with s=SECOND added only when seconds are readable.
h=3 m=53
